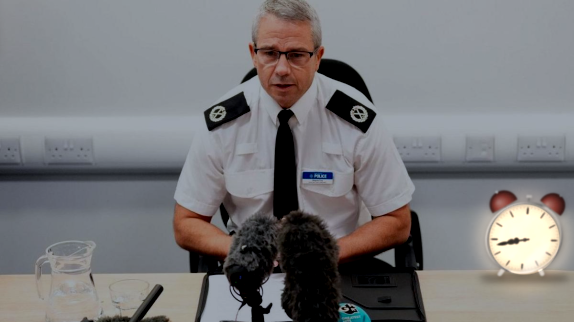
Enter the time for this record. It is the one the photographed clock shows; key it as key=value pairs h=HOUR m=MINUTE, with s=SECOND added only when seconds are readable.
h=8 m=43
